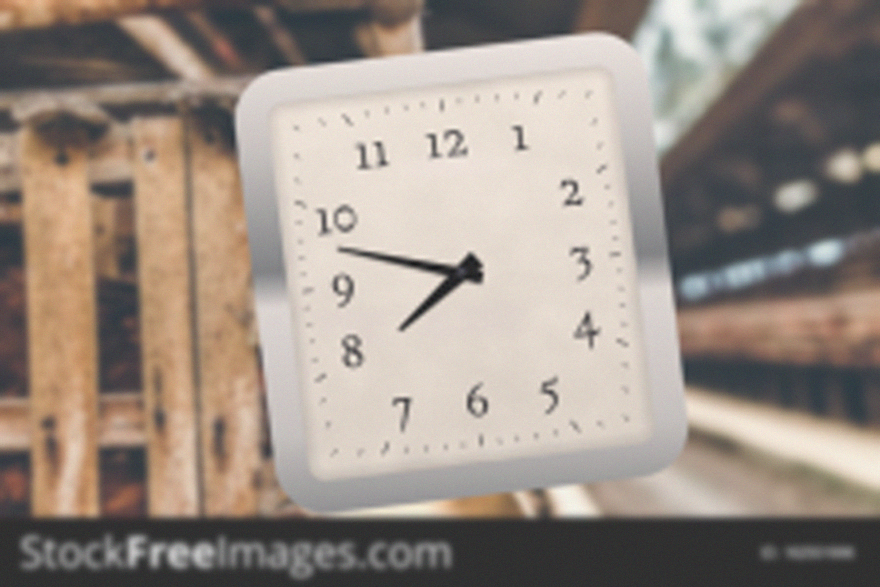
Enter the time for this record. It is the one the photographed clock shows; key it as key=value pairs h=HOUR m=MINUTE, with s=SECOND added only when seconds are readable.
h=7 m=48
